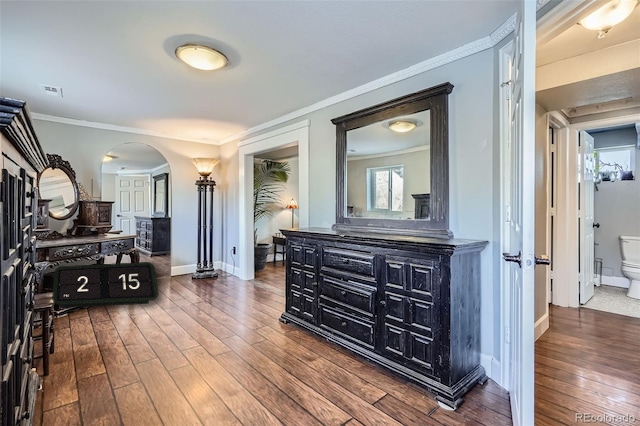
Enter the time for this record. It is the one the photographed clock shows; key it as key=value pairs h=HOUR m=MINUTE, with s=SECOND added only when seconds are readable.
h=2 m=15
